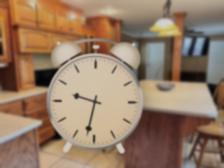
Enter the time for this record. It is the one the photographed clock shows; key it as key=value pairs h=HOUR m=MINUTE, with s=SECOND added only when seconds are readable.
h=9 m=32
